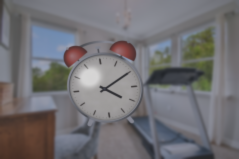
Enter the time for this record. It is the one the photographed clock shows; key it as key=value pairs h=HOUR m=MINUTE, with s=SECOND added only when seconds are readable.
h=4 m=10
